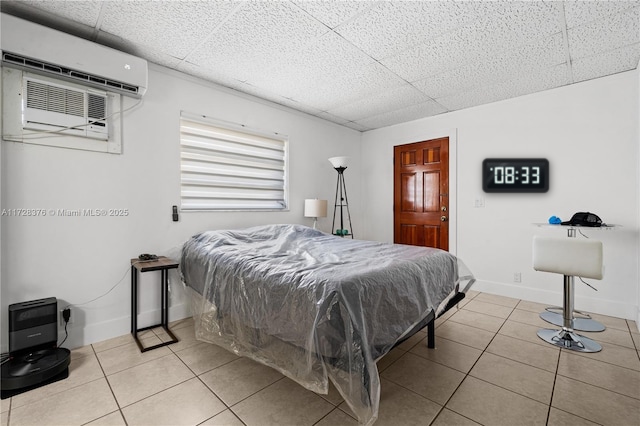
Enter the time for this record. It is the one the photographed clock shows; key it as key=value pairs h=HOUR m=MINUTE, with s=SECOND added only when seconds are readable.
h=8 m=33
